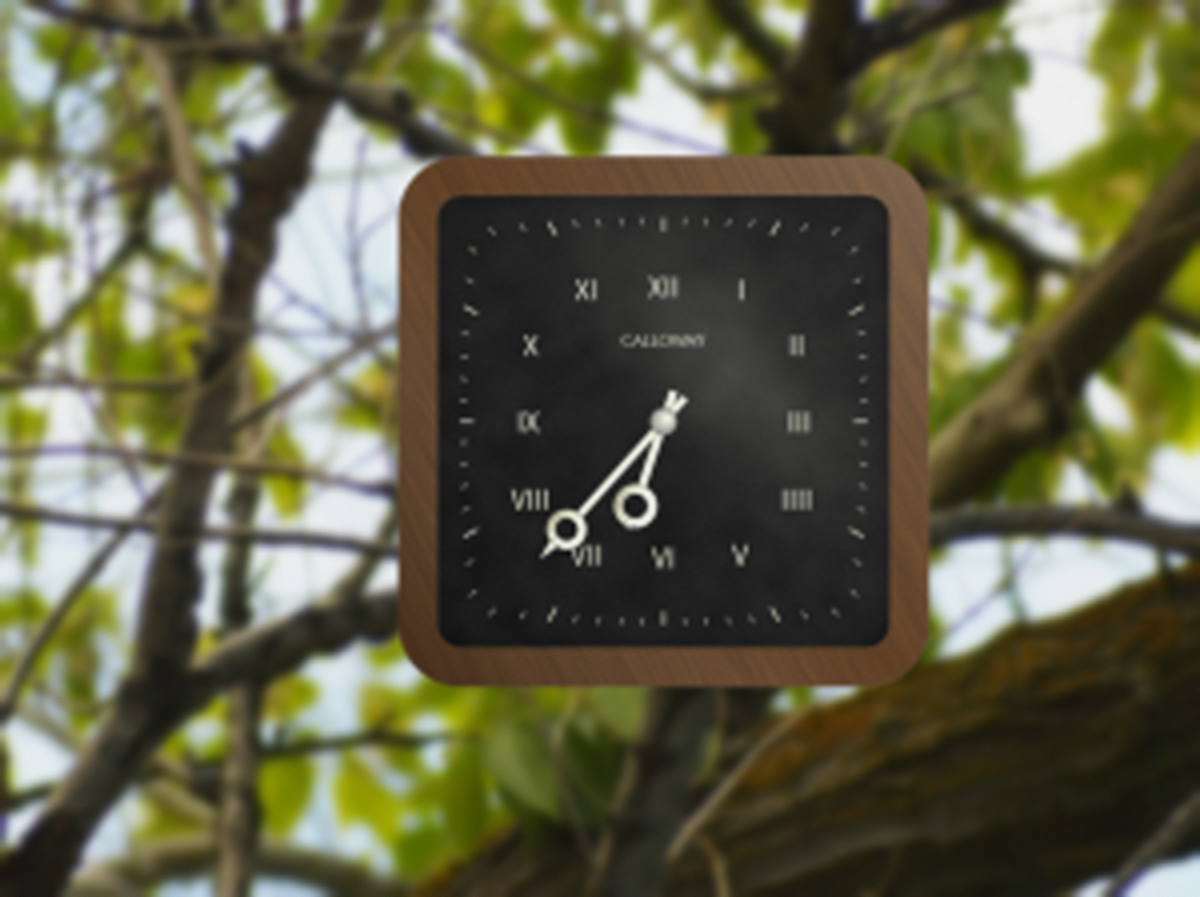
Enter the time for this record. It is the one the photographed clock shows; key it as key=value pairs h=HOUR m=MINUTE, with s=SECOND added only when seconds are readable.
h=6 m=37
